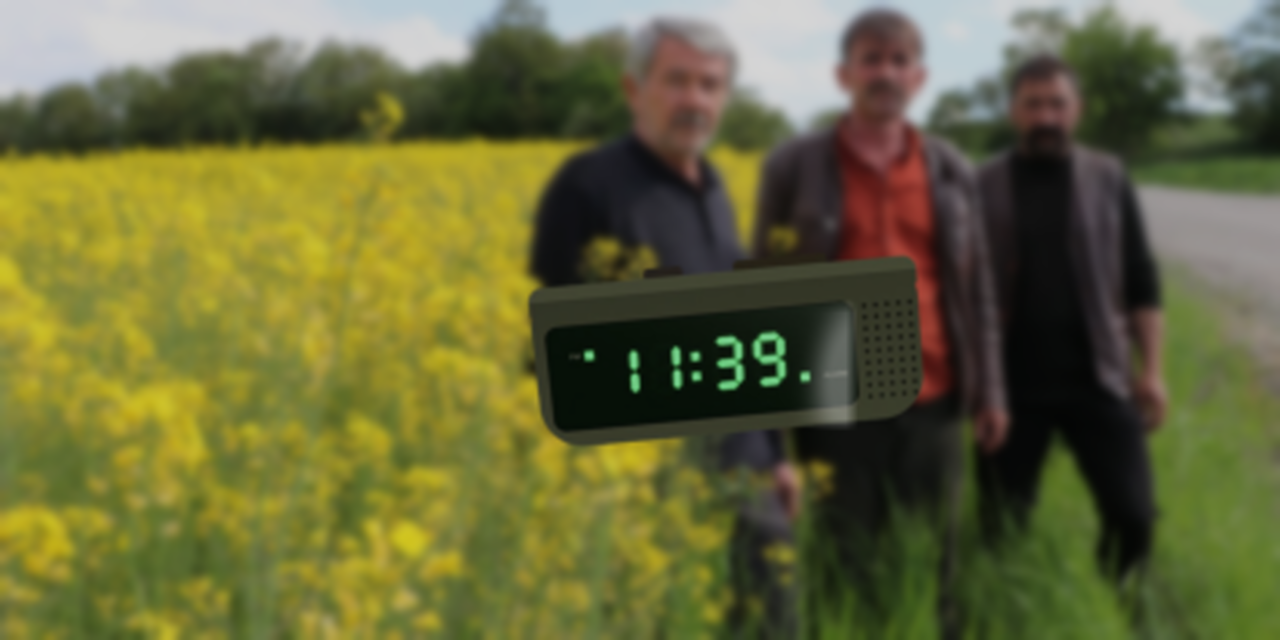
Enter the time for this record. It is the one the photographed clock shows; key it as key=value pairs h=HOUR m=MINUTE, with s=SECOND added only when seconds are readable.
h=11 m=39
